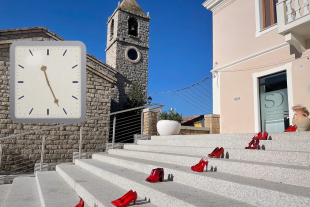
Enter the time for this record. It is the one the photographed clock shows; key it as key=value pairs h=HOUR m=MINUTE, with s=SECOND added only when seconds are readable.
h=11 m=26
